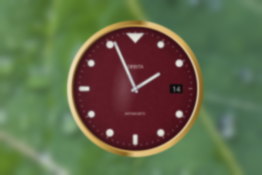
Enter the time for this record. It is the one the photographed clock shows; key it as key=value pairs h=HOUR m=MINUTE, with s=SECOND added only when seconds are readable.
h=1 m=56
